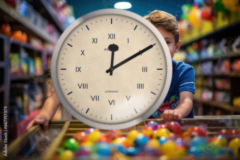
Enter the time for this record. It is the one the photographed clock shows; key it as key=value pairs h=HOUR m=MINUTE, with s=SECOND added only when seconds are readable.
h=12 m=10
